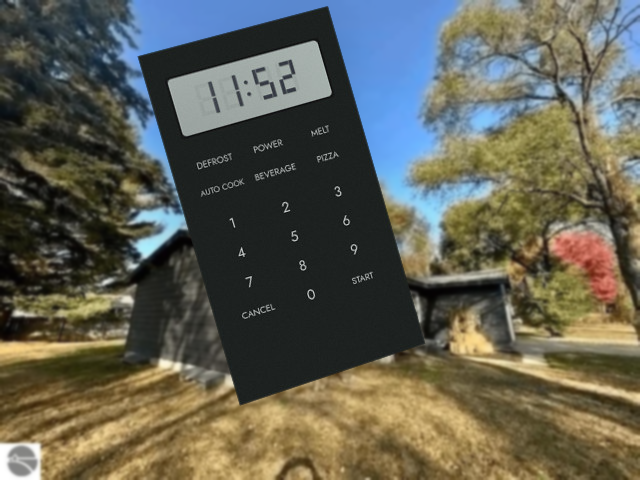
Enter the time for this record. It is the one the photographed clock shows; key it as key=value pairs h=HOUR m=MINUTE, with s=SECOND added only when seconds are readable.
h=11 m=52
